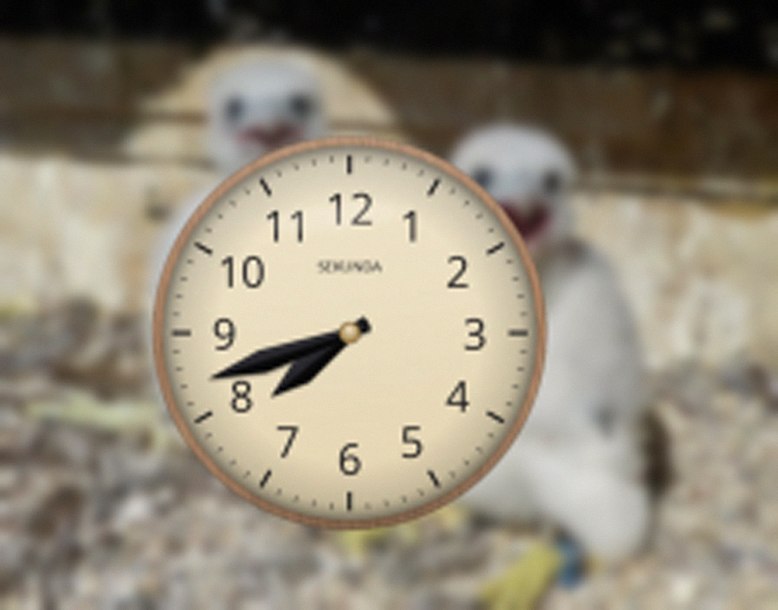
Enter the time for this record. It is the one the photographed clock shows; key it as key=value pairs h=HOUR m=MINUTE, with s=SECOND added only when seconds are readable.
h=7 m=42
